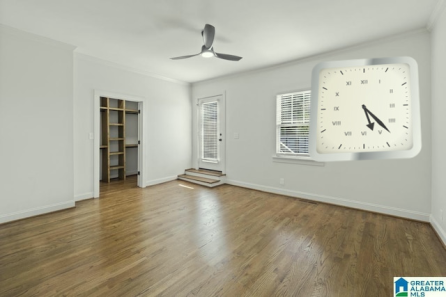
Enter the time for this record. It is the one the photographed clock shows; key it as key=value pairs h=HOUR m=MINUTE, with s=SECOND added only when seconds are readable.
h=5 m=23
